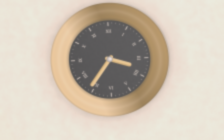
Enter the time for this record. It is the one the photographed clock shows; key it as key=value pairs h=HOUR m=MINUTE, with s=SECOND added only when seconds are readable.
h=3 m=36
